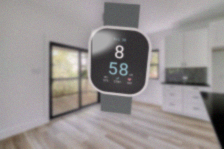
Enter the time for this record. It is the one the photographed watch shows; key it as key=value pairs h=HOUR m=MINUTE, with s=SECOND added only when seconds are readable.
h=8 m=58
